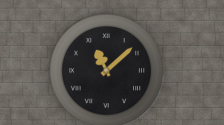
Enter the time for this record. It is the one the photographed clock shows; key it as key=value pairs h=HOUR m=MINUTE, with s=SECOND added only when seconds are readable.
h=11 m=8
